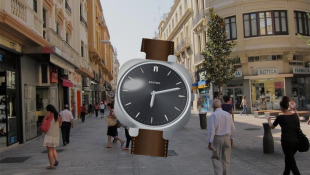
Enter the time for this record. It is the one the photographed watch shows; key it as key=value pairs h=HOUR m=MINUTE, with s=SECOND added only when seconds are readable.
h=6 m=12
